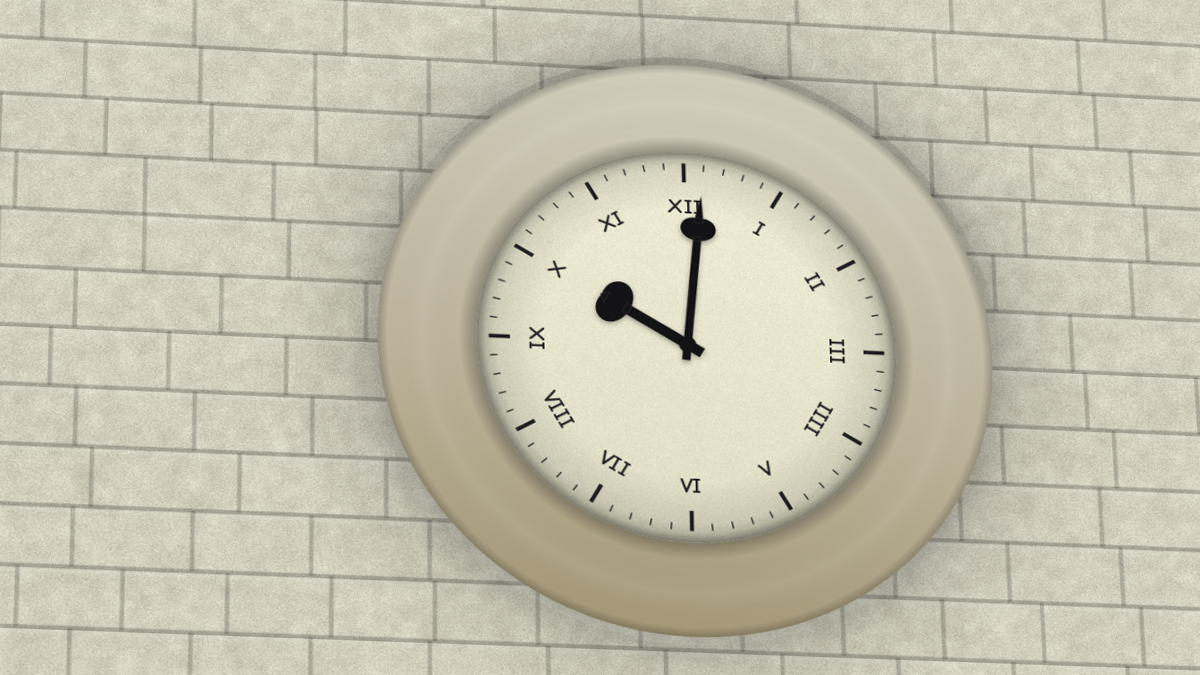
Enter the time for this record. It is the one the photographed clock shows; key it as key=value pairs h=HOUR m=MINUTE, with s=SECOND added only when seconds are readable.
h=10 m=1
